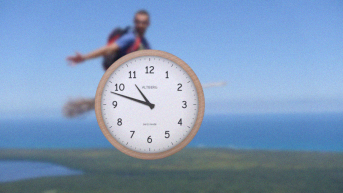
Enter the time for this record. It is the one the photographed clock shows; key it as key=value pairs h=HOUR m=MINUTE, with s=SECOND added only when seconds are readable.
h=10 m=48
